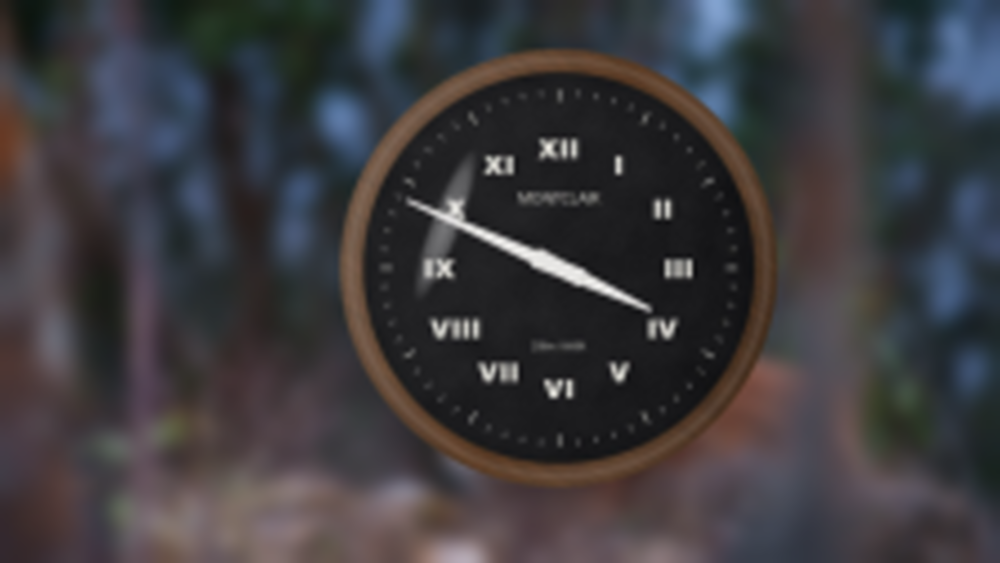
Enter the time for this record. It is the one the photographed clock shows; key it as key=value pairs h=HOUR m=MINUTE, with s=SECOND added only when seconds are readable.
h=3 m=49
